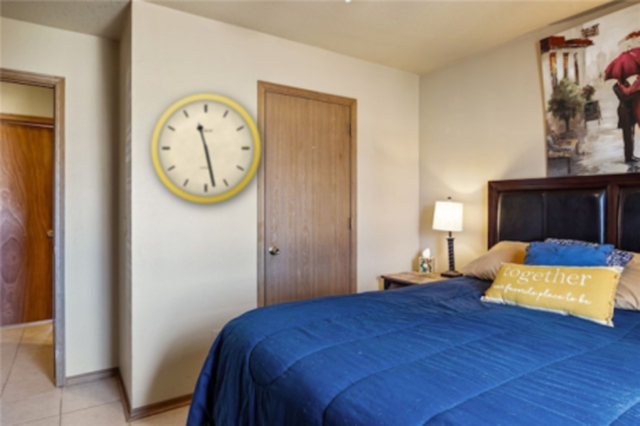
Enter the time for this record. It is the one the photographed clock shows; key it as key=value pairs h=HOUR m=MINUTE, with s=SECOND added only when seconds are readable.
h=11 m=28
